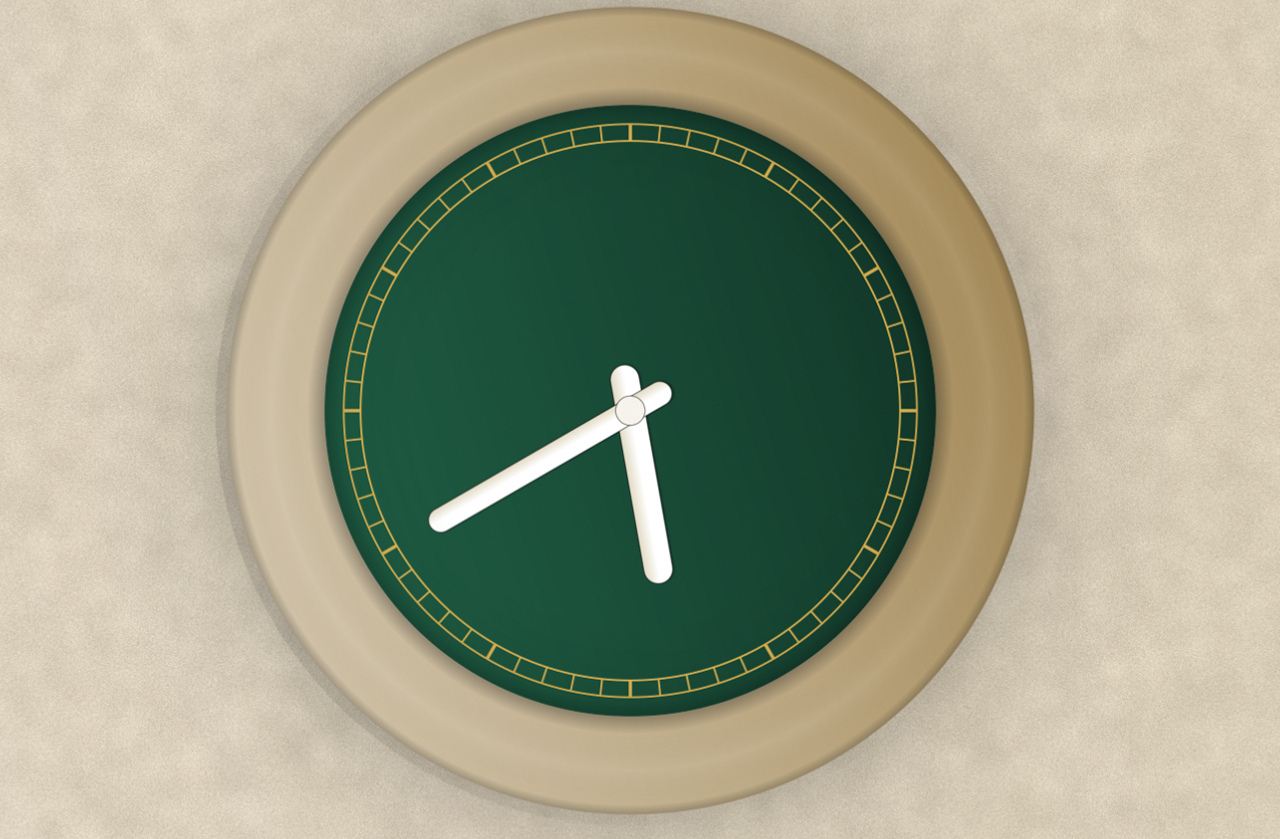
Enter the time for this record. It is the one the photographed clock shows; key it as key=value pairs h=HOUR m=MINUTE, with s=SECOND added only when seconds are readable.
h=5 m=40
